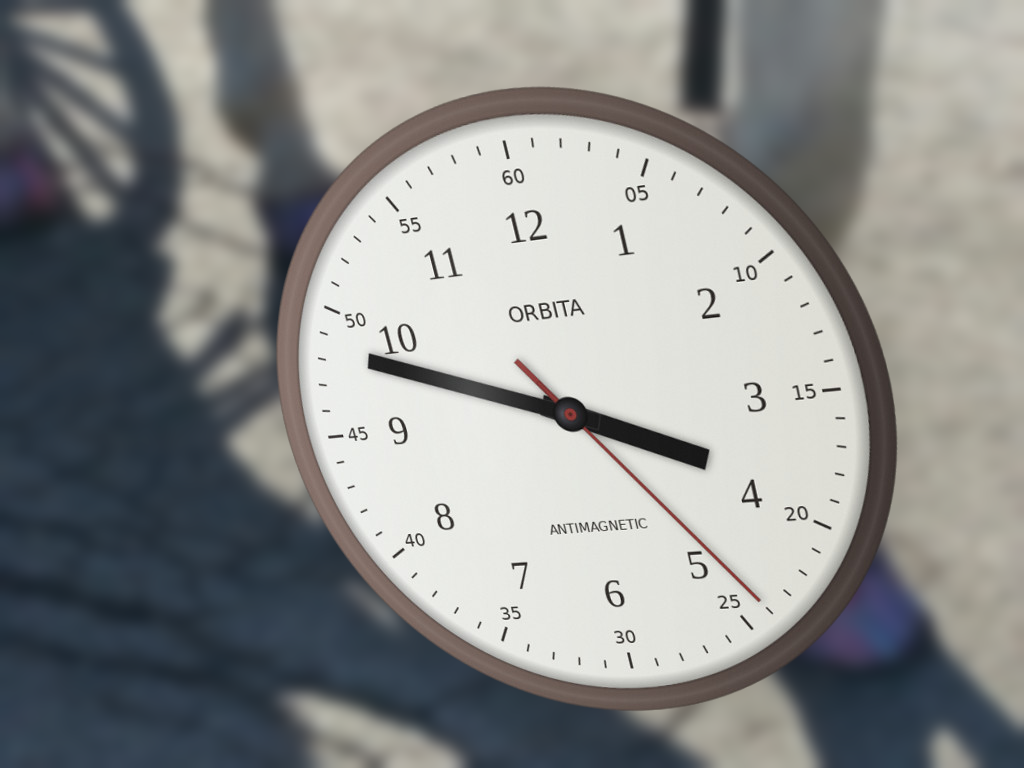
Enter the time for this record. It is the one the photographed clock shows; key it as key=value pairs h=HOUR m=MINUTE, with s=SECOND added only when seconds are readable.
h=3 m=48 s=24
